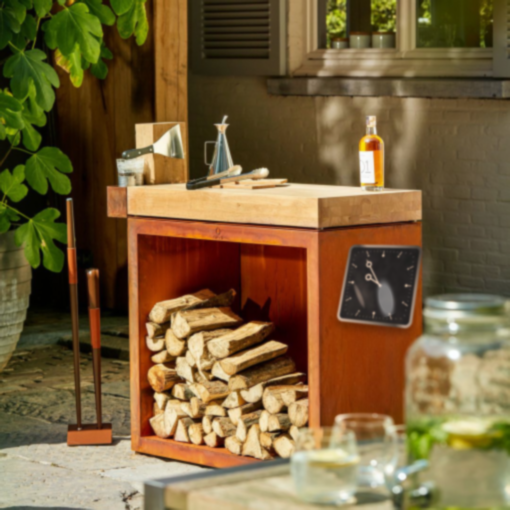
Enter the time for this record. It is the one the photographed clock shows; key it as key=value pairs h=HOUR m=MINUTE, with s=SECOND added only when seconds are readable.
h=9 m=54
